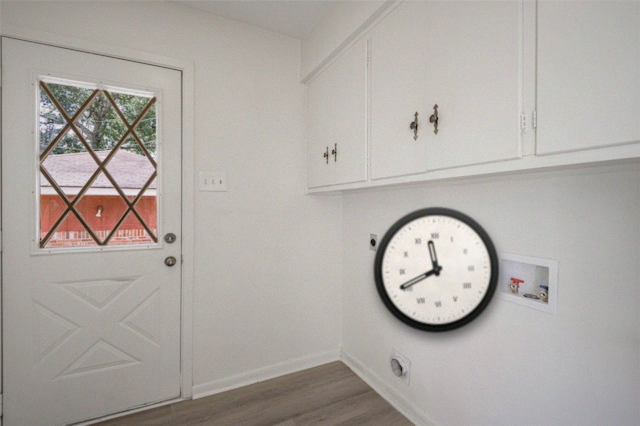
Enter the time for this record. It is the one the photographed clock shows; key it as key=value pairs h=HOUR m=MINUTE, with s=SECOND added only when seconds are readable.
h=11 m=41
